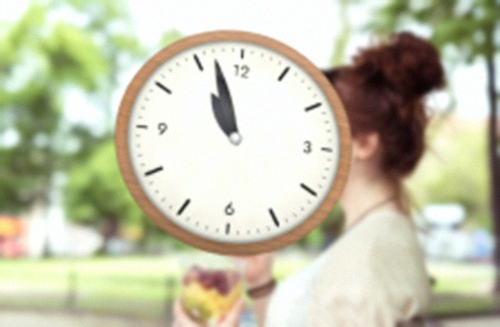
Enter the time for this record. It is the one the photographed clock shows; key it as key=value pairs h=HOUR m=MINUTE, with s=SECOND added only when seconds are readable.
h=10 m=57
